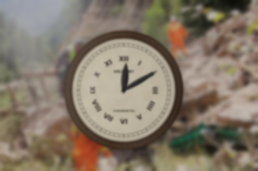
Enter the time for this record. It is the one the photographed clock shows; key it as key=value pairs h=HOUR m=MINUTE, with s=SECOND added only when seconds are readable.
h=12 m=10
